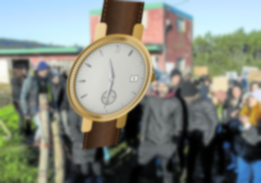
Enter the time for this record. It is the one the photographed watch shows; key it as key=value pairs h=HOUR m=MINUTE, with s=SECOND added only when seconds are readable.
h=11 m=31
